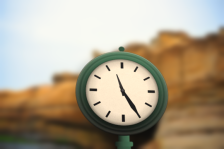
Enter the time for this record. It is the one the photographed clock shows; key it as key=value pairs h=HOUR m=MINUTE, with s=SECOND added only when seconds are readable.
h=11 m=25
